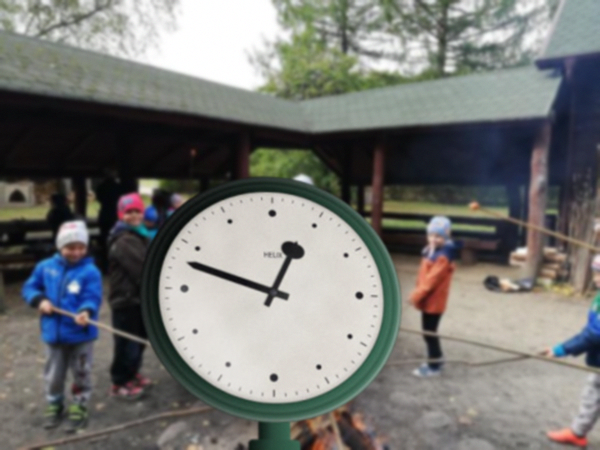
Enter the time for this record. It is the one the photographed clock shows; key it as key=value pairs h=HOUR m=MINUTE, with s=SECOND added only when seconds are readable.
h=12 m=48
